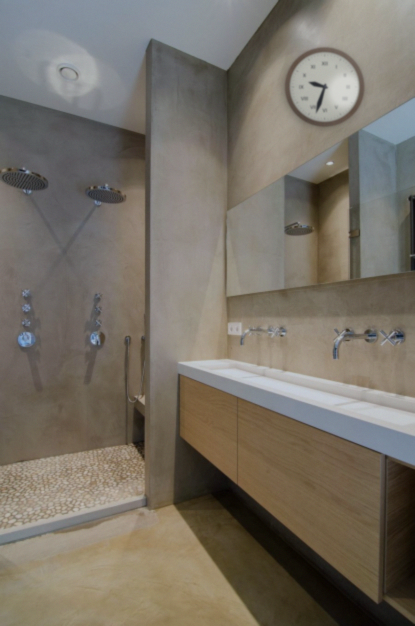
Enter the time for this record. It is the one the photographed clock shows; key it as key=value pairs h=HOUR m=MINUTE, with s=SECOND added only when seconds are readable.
h=9 m=33
